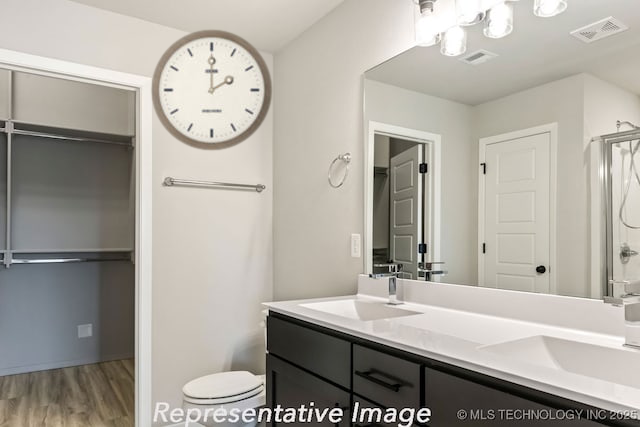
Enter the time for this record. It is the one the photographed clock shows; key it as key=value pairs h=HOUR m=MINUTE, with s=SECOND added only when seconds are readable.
h=2 m=0
